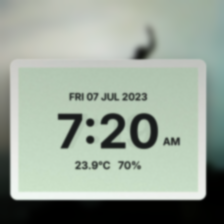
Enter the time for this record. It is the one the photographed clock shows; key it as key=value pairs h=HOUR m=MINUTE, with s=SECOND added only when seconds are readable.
h=7 m=20
